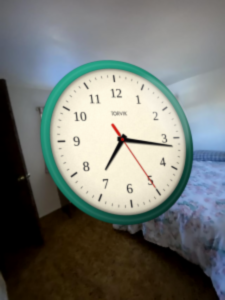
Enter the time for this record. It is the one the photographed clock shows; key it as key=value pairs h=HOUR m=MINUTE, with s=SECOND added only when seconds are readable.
h=7 m=16 s=25
